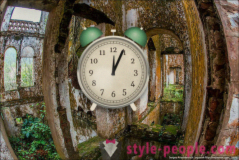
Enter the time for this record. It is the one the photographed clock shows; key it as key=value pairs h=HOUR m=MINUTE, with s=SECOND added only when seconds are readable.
h=12 m=4
